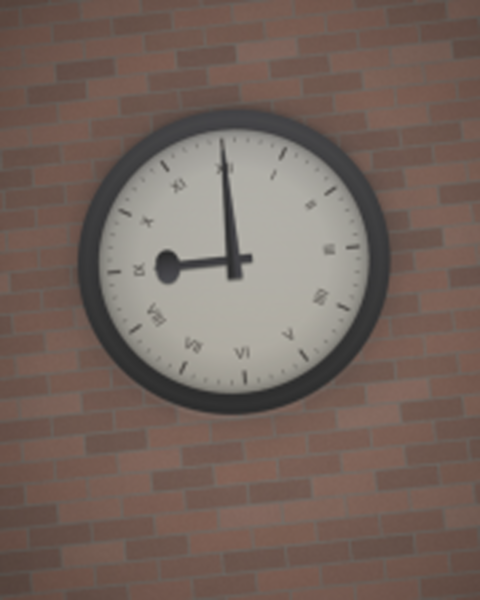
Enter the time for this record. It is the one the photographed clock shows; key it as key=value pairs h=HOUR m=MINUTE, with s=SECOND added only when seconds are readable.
h=9 m=0
